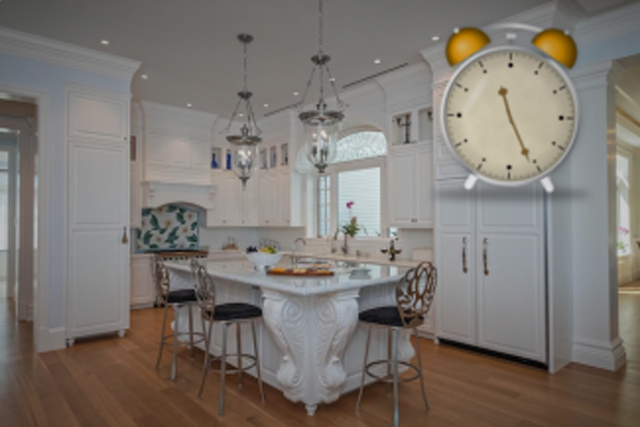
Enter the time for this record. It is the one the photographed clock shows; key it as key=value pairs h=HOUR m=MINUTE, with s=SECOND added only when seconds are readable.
h=11 m=26
